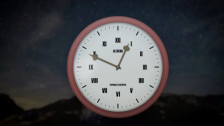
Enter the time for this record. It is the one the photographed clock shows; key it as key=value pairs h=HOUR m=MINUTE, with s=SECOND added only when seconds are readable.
h=12 m=49
